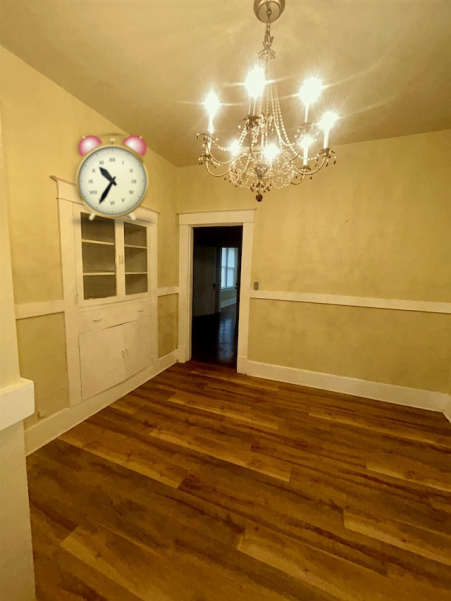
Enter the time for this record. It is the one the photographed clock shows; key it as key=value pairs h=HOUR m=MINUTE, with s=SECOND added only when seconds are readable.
h=10 m=35
